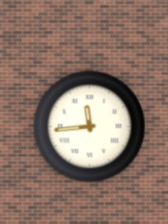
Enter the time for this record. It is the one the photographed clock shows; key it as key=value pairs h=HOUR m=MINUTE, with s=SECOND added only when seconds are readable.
h=11 m=44
